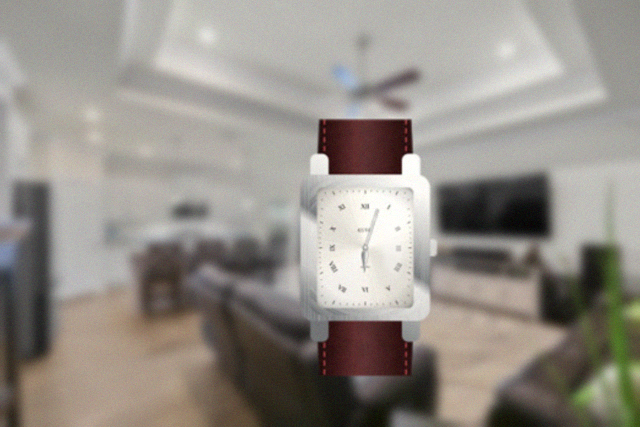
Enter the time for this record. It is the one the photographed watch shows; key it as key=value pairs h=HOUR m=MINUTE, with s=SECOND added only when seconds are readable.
h=6 m=3
